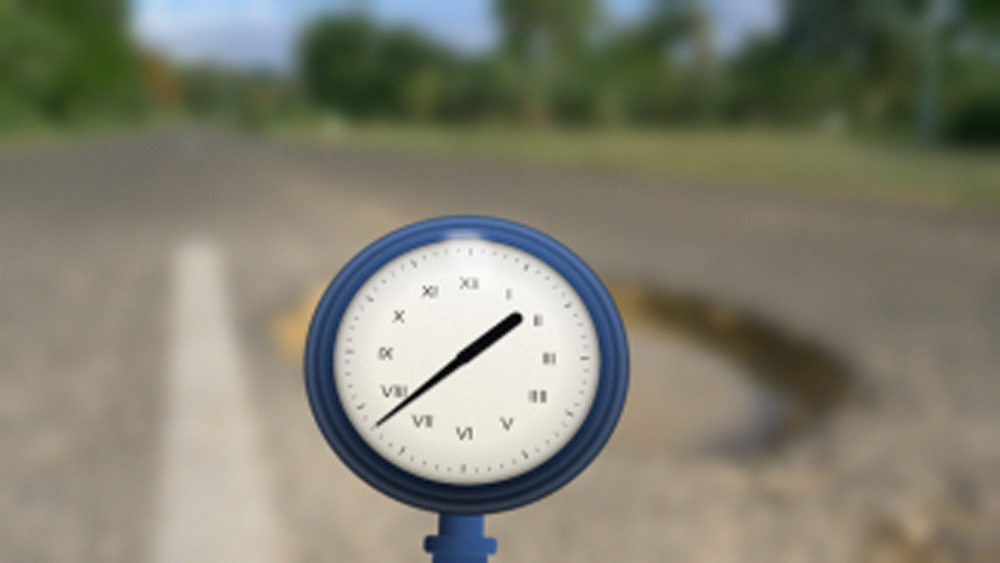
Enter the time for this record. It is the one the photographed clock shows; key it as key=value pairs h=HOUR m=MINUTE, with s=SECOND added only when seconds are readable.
h=1 m=38
